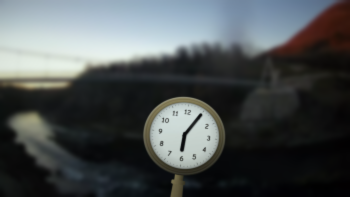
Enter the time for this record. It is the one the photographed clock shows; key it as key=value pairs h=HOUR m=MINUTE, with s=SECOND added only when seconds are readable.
h=6 m=5
